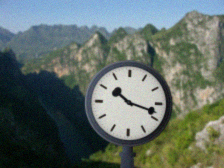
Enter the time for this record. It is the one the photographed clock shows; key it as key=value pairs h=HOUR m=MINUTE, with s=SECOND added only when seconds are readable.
h=10 m=18
